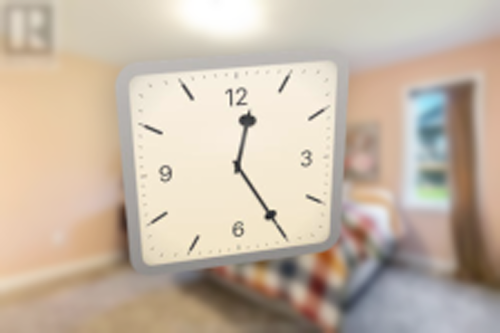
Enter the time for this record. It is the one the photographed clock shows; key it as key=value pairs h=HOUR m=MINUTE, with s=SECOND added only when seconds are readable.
h=12 m=25
